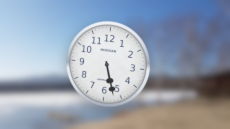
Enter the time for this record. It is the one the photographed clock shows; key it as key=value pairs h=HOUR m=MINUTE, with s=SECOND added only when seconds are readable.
h=5 m=27
